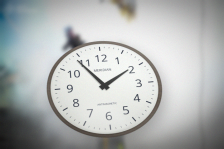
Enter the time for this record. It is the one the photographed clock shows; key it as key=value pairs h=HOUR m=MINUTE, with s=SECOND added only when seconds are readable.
h=1 m=54
